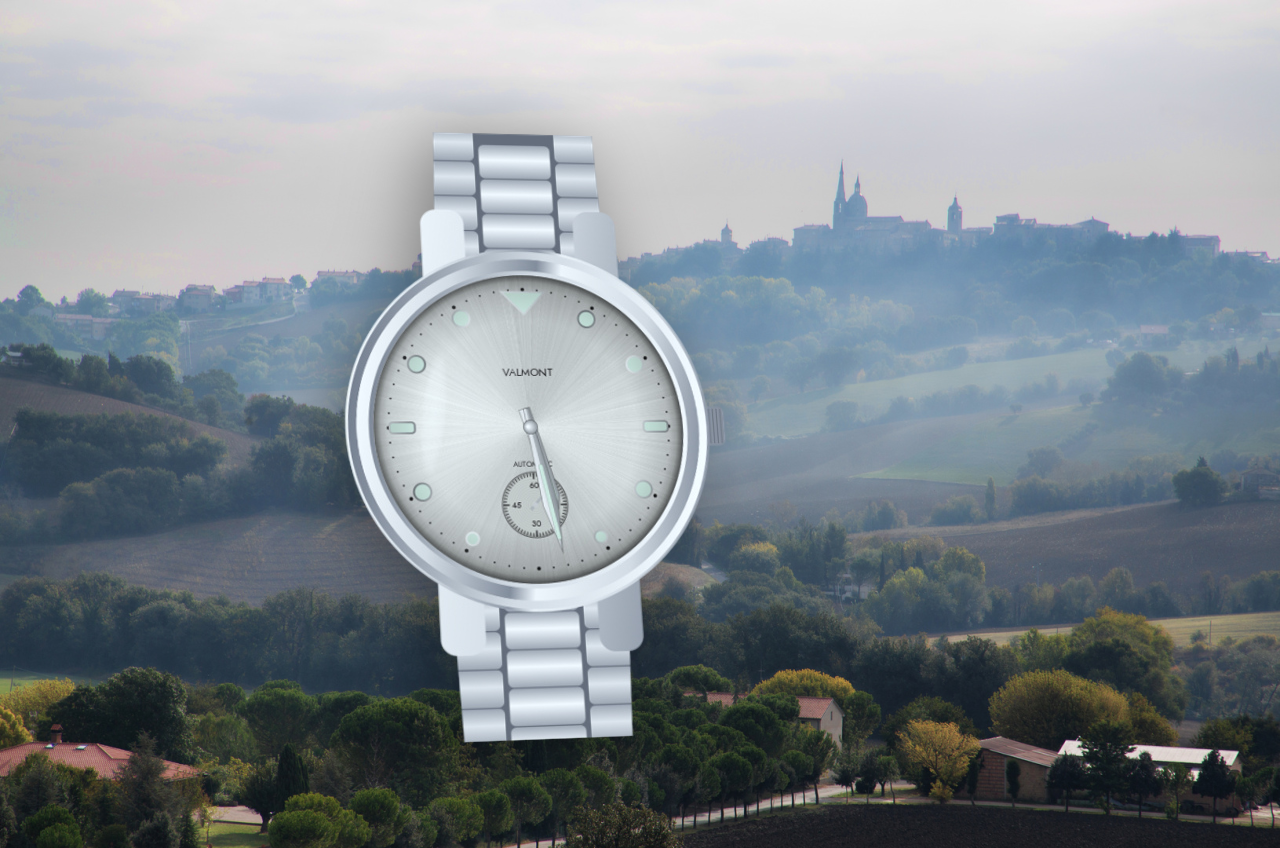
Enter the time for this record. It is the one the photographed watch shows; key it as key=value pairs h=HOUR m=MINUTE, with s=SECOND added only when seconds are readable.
h=5 m=28 s=7
